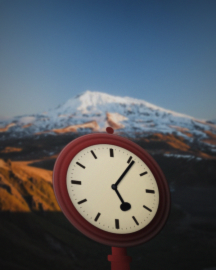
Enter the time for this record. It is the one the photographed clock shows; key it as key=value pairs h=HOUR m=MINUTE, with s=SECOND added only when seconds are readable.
h=5 m=6
